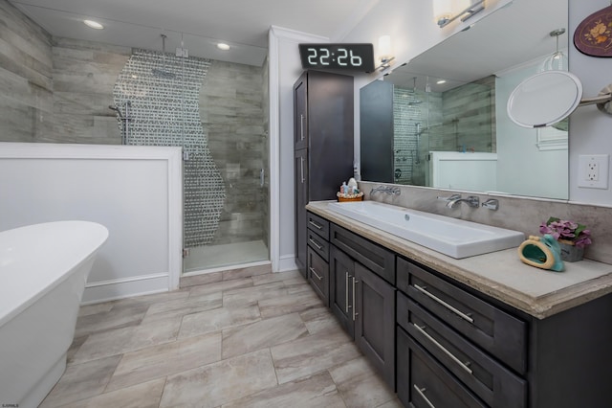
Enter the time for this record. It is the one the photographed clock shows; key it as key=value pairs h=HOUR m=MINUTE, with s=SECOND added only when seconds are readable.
h=22 m=26
